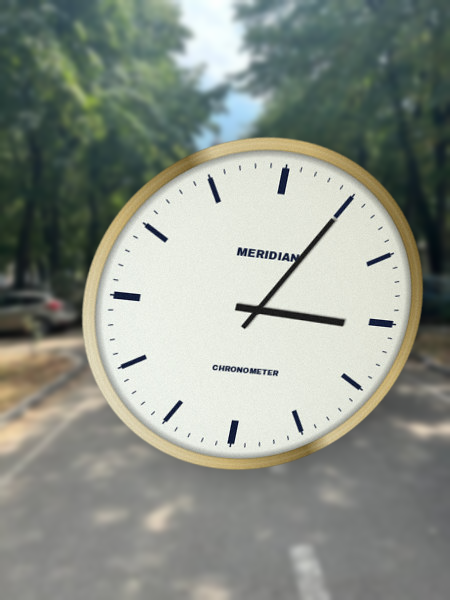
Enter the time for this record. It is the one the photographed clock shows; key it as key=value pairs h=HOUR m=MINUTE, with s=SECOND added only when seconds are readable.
h=3 m=5
